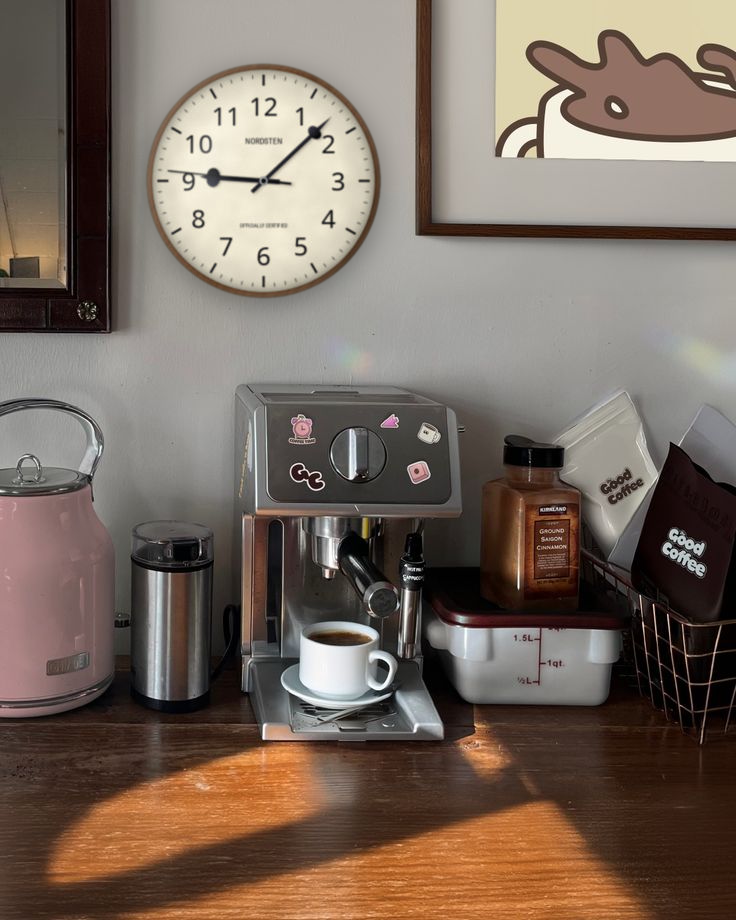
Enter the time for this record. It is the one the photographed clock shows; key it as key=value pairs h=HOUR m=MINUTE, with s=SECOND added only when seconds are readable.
h=9 m=7 s=46
